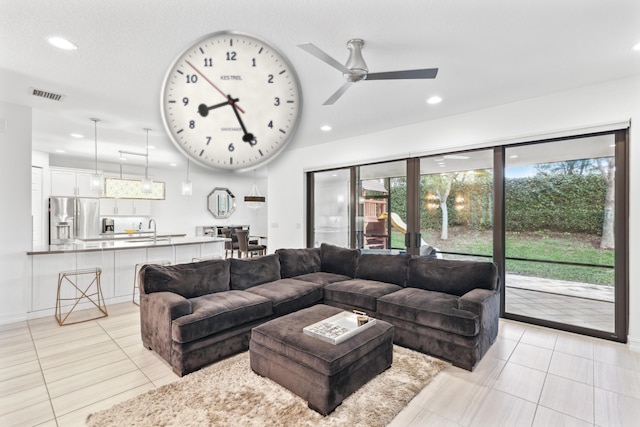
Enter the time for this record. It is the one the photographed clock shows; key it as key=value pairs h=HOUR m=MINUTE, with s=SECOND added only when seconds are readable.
h=8 m=25 s=52
